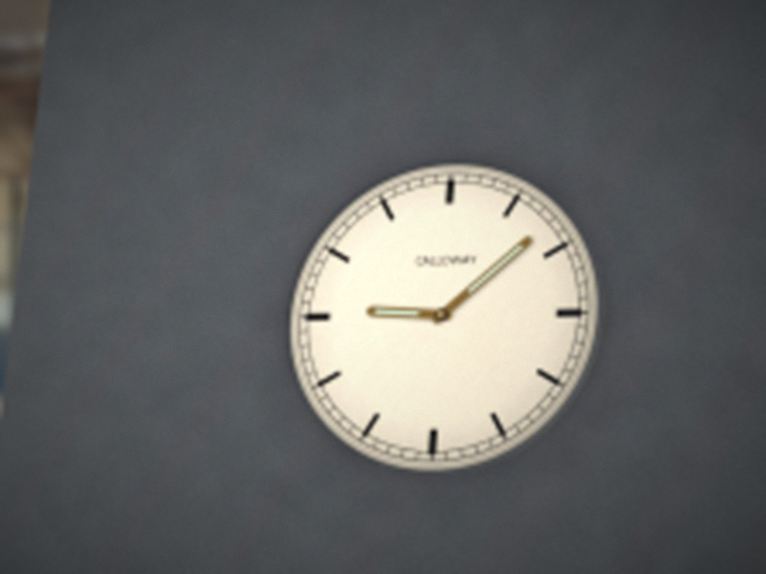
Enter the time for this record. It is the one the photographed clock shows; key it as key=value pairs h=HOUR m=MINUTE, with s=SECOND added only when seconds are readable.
h=9 m=8
